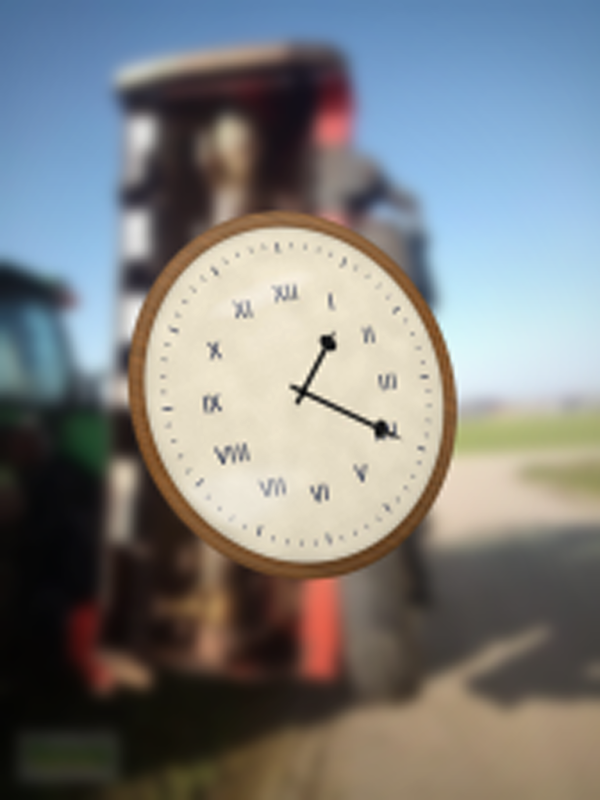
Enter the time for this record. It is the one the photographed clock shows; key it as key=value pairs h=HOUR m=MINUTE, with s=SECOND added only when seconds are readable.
h=1 m=20
